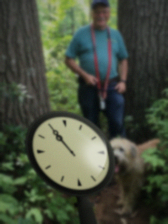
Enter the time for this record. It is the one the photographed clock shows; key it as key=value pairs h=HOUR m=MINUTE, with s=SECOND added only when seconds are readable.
h=10 m=55
